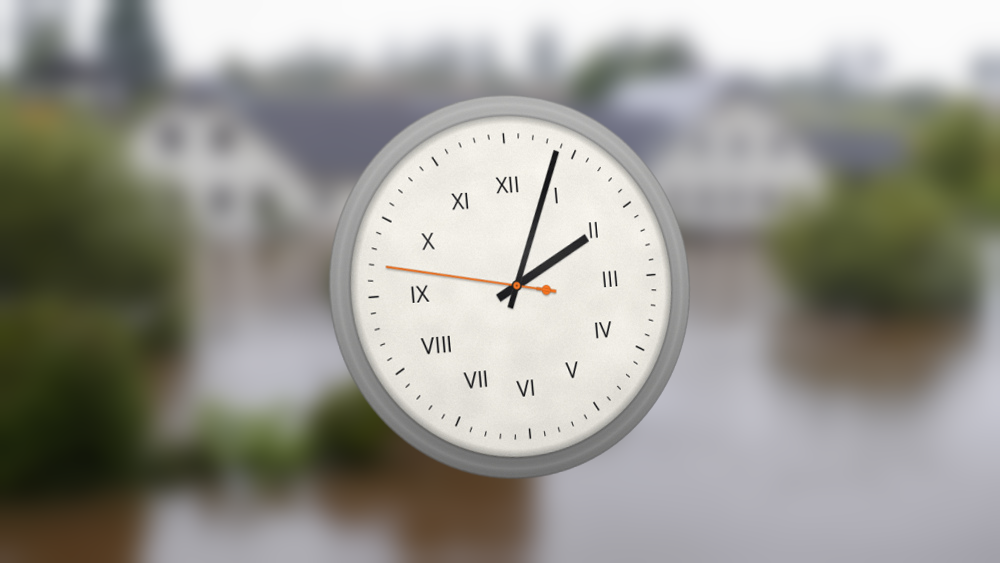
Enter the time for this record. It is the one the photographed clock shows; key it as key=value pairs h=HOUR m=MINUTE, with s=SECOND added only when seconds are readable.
h=2 m=3 s=47
